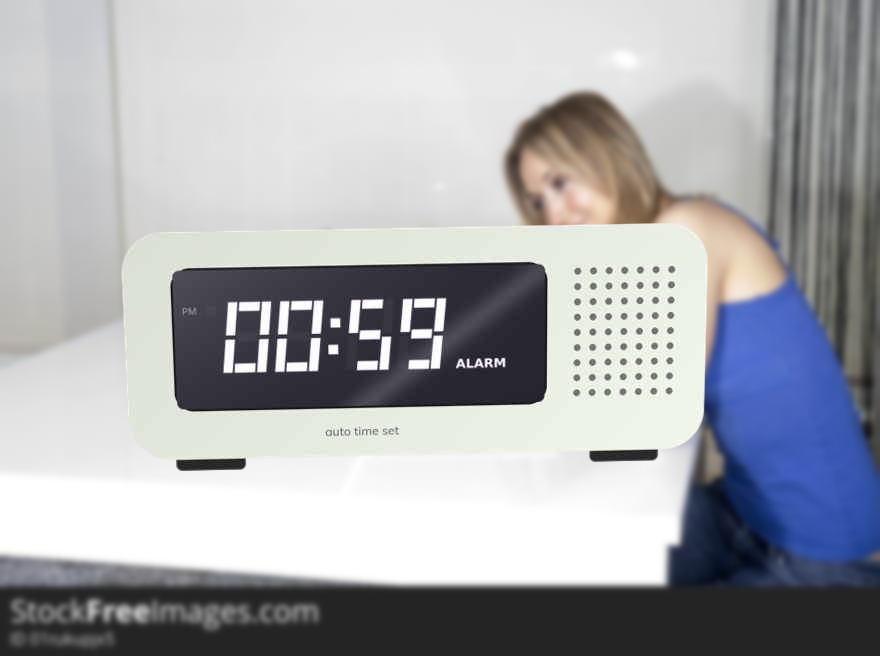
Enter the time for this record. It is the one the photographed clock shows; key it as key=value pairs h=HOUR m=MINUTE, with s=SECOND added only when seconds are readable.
h=0 m=59
